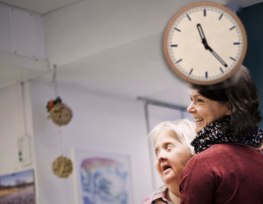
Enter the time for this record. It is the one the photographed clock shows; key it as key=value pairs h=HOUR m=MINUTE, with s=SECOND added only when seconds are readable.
h=11 m=23
